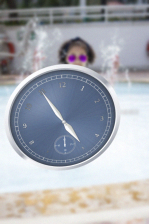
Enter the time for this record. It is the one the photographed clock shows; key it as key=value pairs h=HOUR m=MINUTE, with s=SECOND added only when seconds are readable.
h=4 m=55
